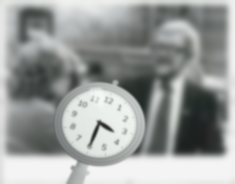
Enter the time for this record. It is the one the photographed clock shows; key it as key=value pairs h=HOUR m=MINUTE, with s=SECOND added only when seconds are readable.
h=3 m=30
